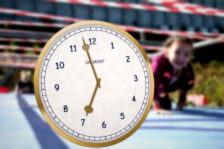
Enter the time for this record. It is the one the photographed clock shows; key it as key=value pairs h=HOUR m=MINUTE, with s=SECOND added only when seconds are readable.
h=6 m=58
